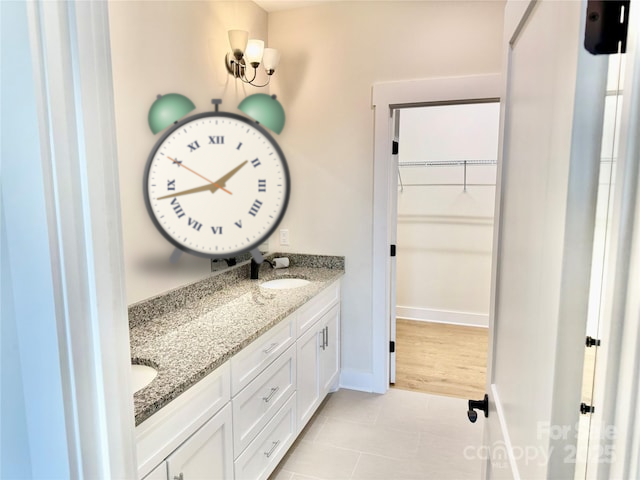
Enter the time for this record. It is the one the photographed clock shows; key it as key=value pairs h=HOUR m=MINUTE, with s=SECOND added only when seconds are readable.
h=1 m=42 s=50
